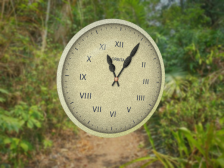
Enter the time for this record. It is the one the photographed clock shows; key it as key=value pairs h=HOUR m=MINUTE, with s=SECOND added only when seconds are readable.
h=11 m=5
